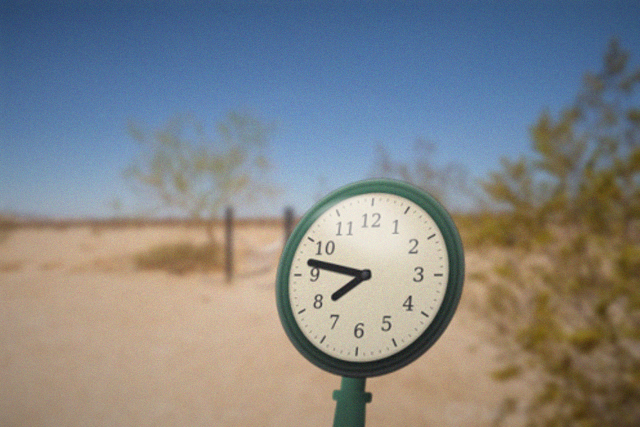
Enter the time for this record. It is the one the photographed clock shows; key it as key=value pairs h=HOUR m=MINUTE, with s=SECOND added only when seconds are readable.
h=7 m=47
